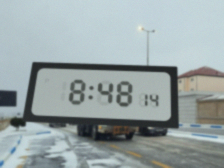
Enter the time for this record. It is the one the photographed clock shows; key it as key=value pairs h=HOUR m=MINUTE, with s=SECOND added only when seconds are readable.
h=8 m=48 s=14
